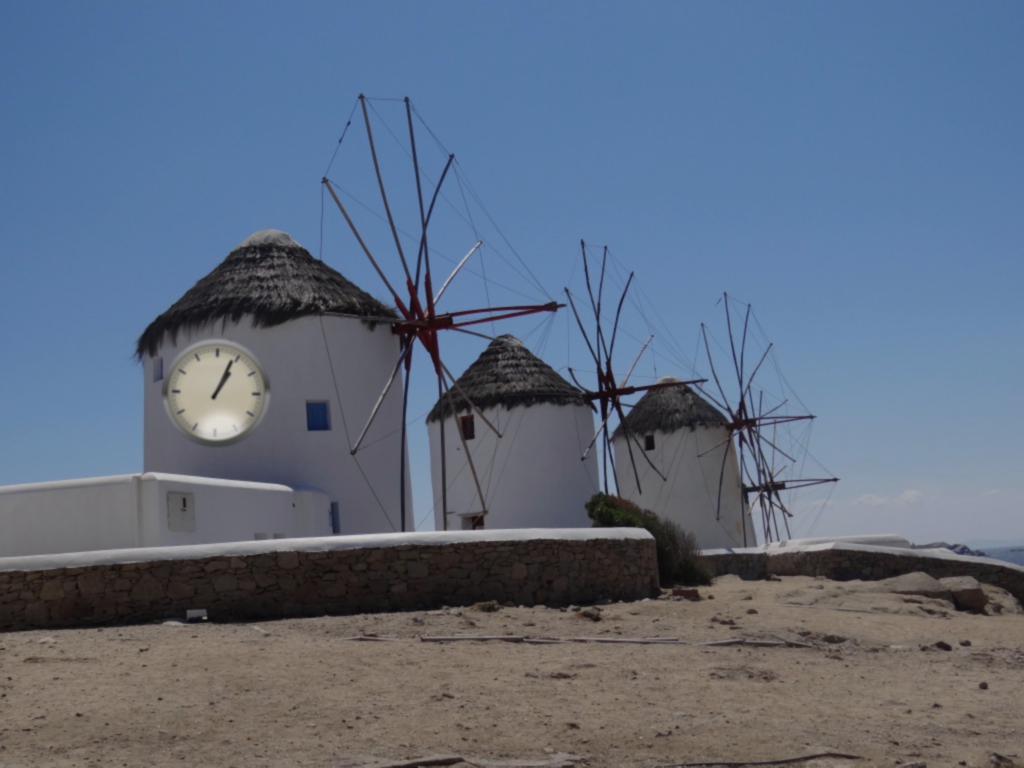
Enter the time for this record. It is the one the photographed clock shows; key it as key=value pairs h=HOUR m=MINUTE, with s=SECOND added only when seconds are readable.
h=1 m=4
